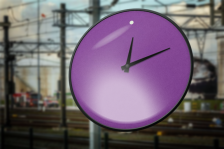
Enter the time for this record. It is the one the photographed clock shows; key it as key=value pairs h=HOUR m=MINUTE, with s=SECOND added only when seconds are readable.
h=12 m=11
